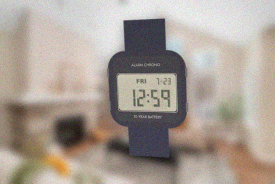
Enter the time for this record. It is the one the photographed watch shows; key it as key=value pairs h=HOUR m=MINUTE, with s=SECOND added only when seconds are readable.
h=12 m=59
